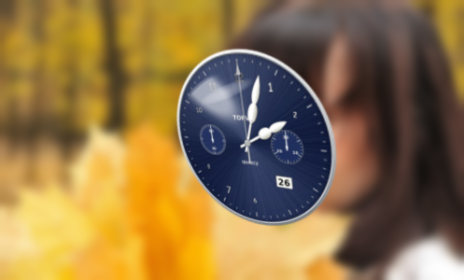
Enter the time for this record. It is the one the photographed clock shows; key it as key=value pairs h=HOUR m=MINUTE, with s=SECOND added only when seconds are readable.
h=2 m=3
